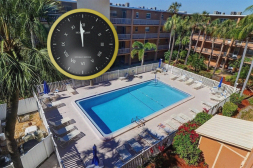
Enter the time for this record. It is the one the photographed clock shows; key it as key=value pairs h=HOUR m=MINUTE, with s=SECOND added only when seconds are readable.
h=11 m=59
